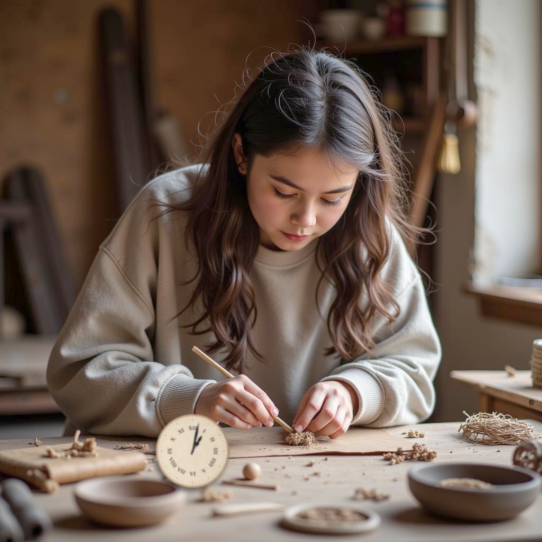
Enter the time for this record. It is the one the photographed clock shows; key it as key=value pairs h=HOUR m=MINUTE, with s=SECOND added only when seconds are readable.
h=1 m=2
